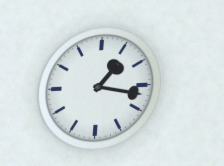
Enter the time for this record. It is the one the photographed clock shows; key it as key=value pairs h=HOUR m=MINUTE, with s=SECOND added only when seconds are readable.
h=1 m=17
